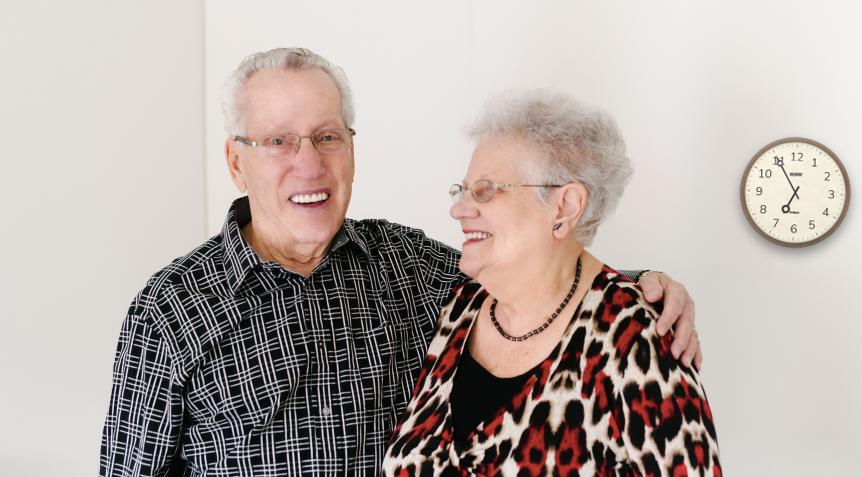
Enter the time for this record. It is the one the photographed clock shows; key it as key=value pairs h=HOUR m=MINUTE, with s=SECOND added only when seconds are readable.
h=6 m=55
